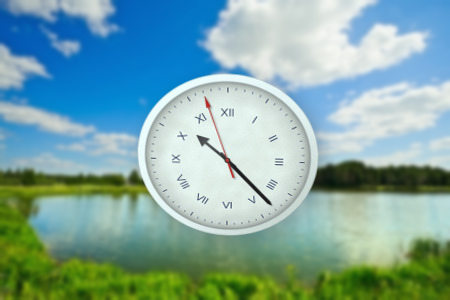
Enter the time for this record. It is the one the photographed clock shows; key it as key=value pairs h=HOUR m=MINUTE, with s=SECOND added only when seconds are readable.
h=10 m=22 s=57
